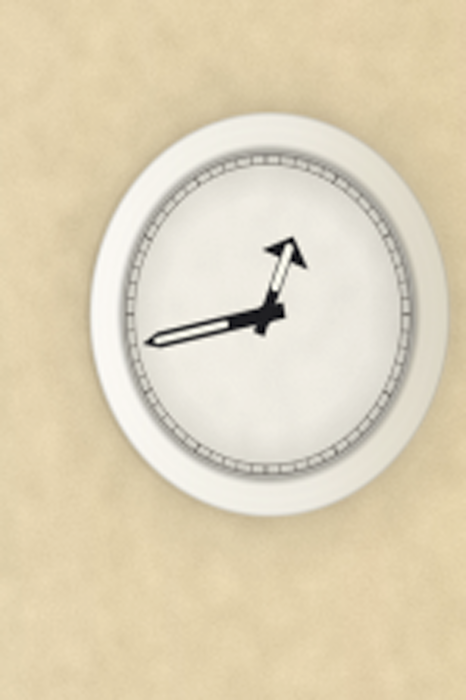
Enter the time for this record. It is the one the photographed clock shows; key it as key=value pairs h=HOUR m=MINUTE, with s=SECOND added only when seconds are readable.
h=12 m=43
